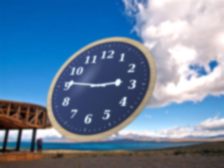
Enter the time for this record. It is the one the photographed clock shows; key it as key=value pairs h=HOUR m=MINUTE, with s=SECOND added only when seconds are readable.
h=2 m=46
